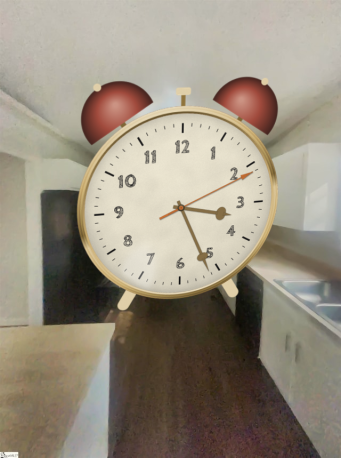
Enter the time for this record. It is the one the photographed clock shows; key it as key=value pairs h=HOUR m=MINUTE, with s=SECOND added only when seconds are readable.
h=3 m=26 s=11
